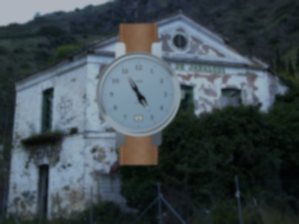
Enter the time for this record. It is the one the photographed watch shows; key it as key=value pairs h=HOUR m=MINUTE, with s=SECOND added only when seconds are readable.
h=4 m=55
